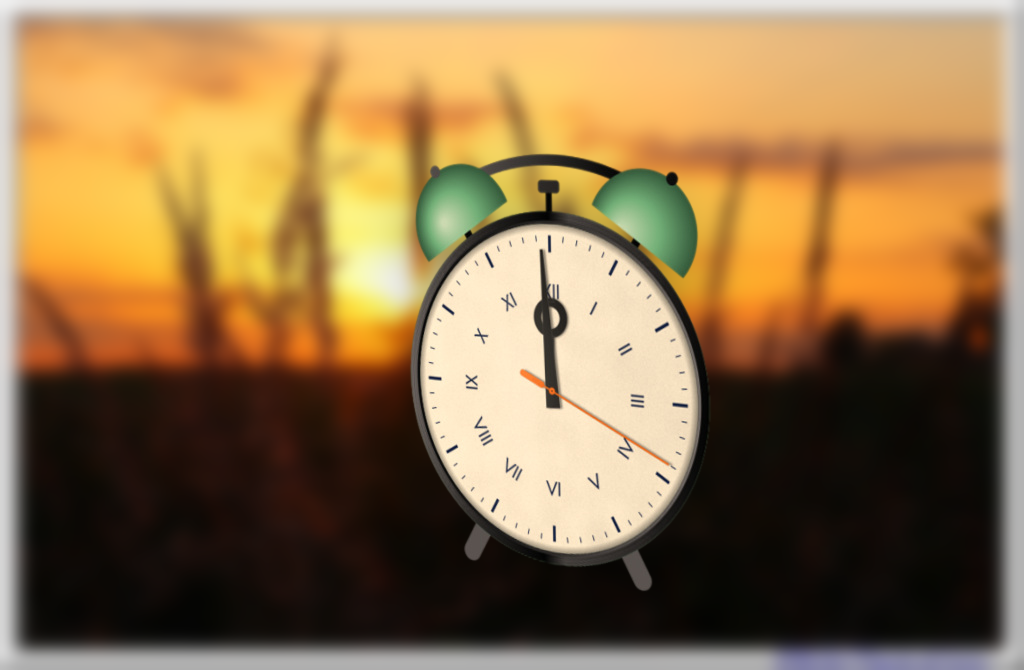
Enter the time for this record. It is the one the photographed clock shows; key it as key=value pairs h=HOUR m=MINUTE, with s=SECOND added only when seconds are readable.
h=11 m=59 s=19
